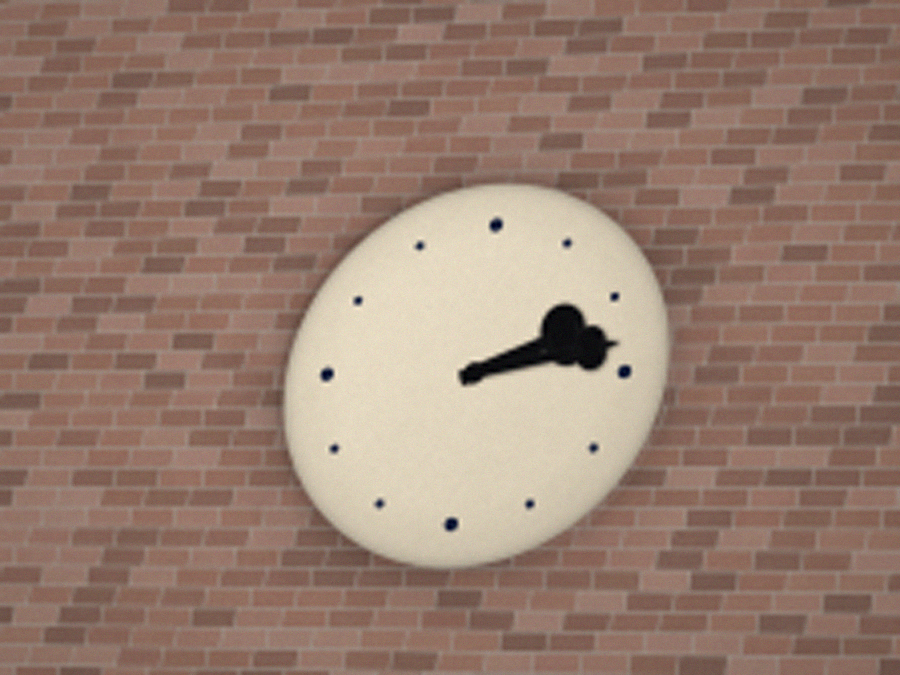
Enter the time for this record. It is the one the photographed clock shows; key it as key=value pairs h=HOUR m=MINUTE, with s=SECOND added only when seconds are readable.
h=2 m=13
